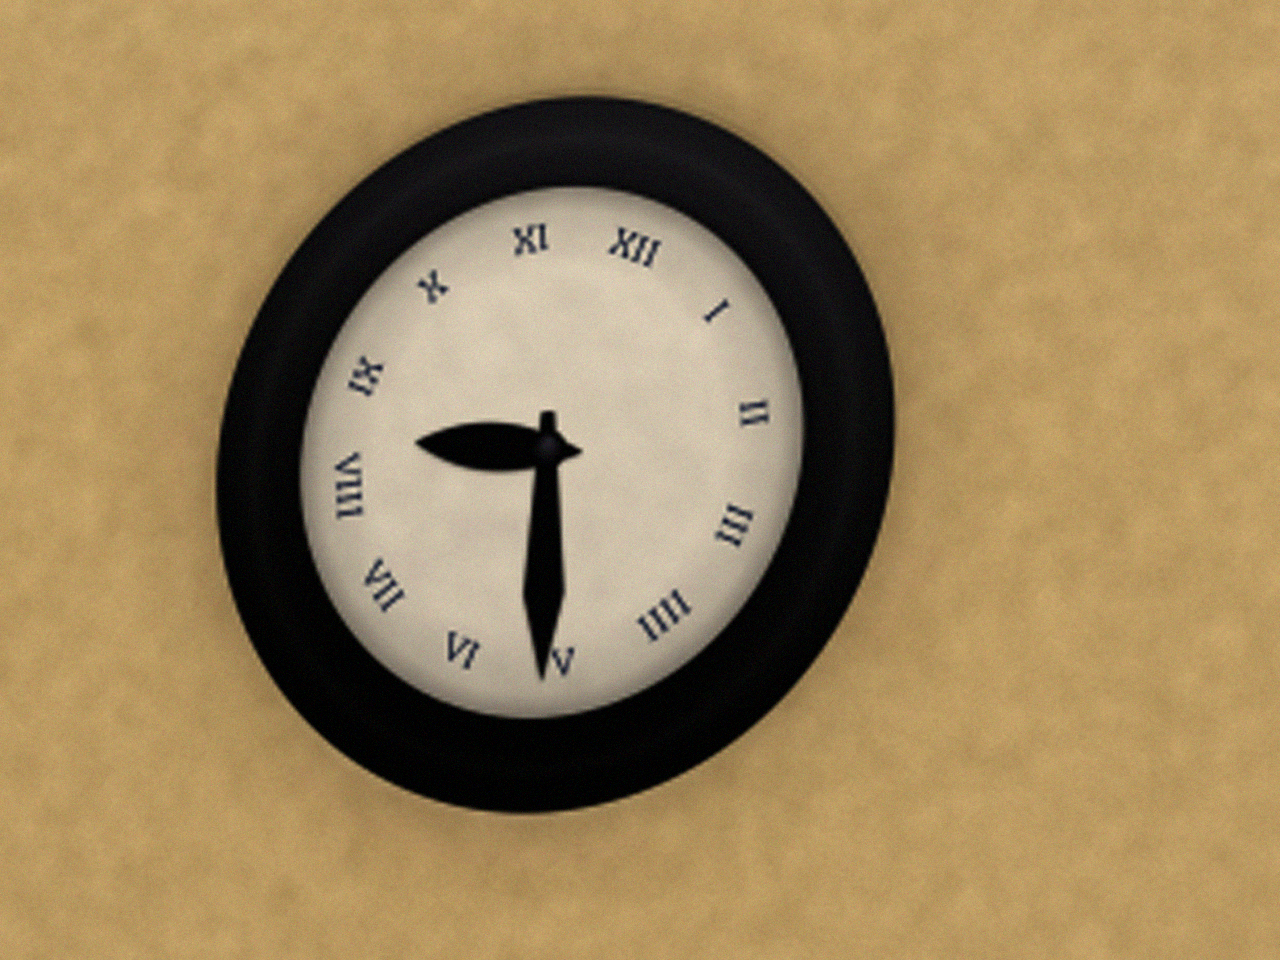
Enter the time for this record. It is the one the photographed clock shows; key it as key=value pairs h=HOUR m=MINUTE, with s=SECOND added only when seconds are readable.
h=8 m=26
